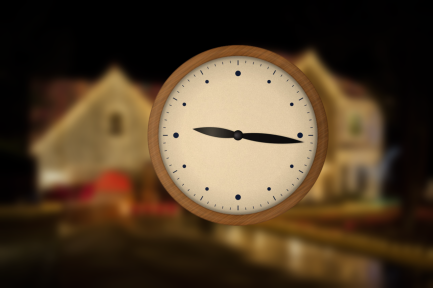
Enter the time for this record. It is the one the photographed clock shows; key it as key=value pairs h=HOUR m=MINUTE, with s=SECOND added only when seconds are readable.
h=9 m=16
